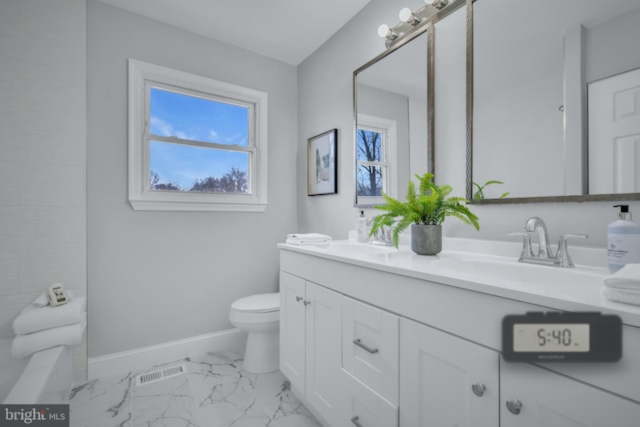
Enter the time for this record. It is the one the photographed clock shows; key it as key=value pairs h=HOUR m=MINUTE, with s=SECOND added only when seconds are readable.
h=5 m=40
